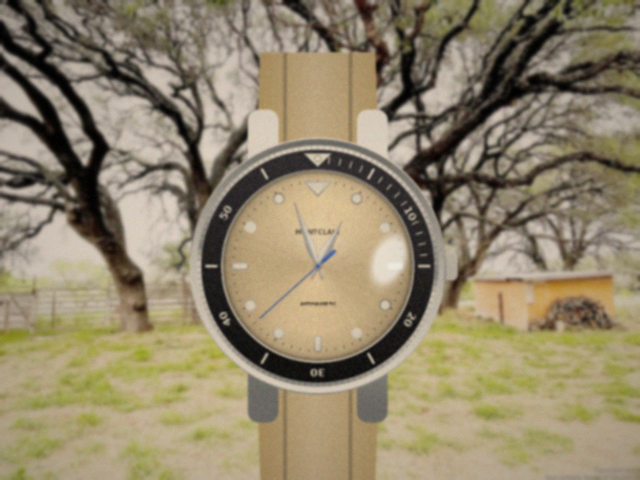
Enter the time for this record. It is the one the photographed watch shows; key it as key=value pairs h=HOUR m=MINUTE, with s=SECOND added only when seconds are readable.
h=12 m=56 s=38
